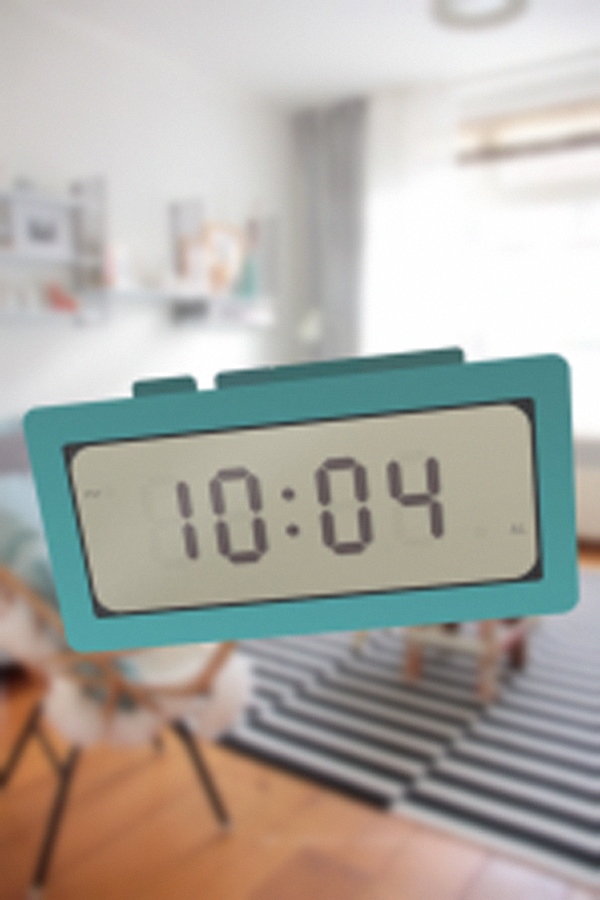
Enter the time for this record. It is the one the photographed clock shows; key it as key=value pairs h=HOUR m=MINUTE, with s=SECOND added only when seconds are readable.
h=10 m=4
